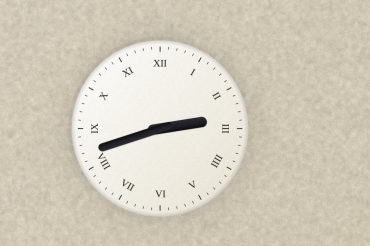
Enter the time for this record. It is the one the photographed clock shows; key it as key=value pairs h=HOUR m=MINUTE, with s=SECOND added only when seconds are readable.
h=2 m=42
